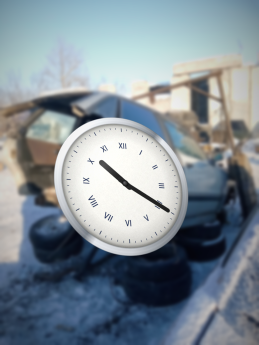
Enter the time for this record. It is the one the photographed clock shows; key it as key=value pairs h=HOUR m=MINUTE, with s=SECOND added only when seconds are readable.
h=10 m=20
